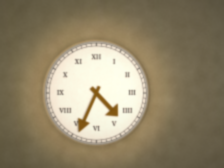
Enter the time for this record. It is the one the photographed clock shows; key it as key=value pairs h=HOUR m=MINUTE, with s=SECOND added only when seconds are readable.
h=4 m=34
